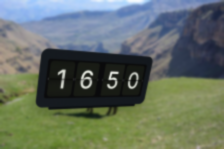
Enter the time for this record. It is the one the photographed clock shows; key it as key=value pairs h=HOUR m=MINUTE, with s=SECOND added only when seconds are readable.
h=16 m=50
